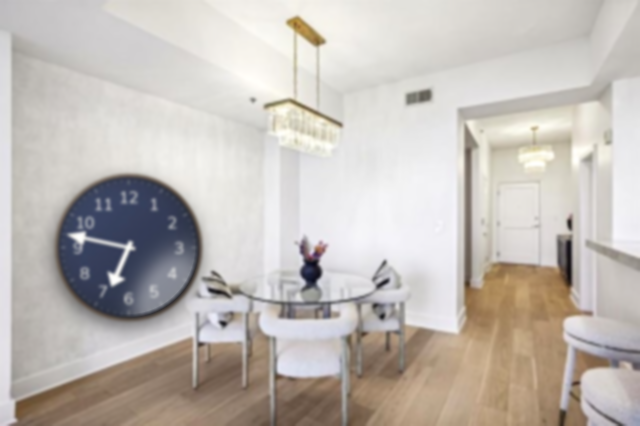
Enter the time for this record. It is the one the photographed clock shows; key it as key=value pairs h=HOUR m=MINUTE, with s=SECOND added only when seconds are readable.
h=6 m=47
